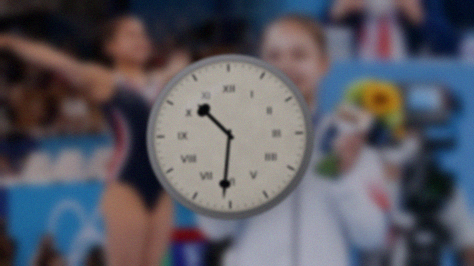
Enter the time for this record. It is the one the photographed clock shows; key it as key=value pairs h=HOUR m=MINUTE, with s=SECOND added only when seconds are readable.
h=10 m=31
